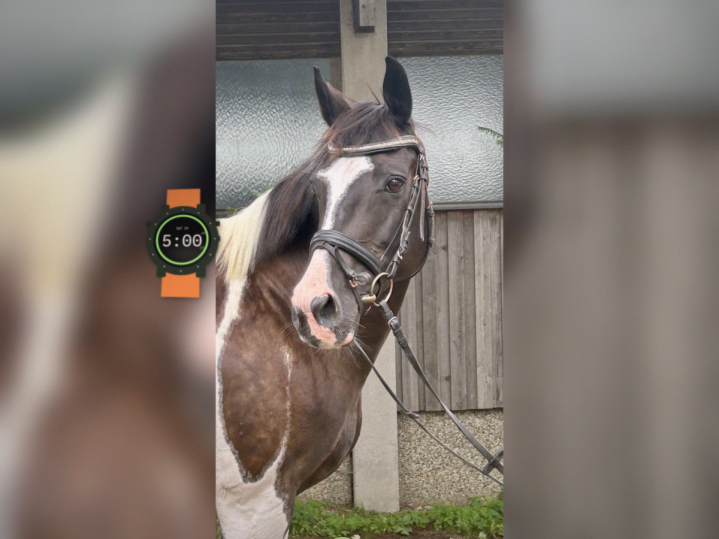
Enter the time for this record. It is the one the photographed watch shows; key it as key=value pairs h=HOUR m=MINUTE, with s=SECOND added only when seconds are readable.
h=5 m=0
